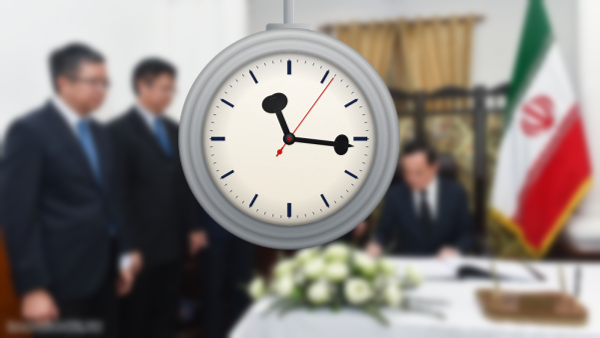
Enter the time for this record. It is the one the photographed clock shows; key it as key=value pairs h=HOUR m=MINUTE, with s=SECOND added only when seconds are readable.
h=11 m=16 s=6
